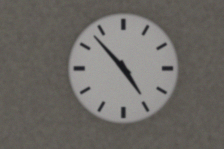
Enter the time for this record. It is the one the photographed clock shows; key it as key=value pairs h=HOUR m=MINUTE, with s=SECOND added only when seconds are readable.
h=4 m=53
